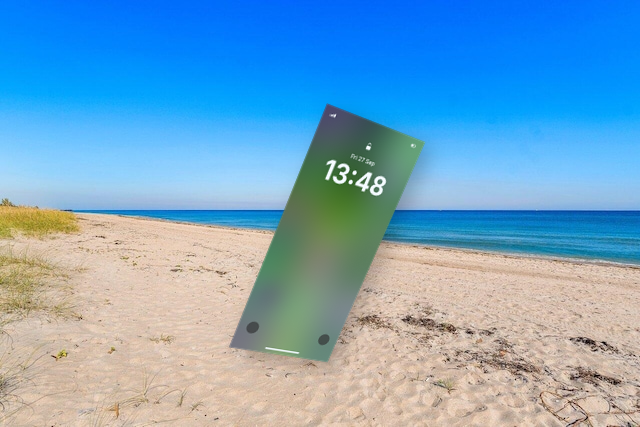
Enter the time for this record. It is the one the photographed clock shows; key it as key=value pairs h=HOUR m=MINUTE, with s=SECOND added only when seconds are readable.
h=13 m=48
